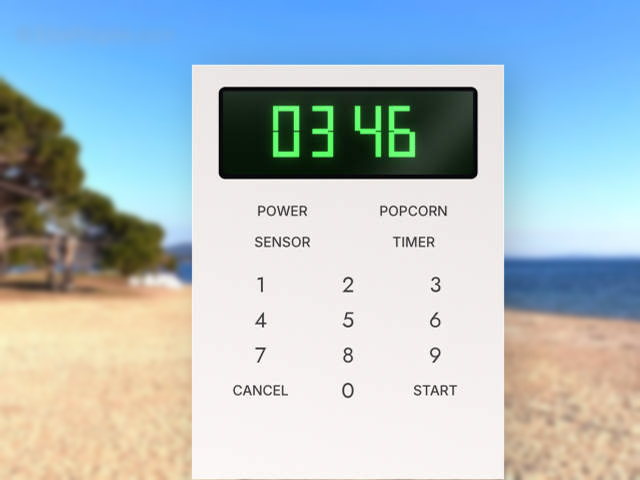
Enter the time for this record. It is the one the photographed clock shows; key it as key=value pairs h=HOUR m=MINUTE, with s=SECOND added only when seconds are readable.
h=3 m=46
